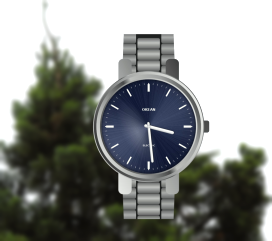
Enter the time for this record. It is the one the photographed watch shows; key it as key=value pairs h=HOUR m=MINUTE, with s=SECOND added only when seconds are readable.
h=3 m=29
